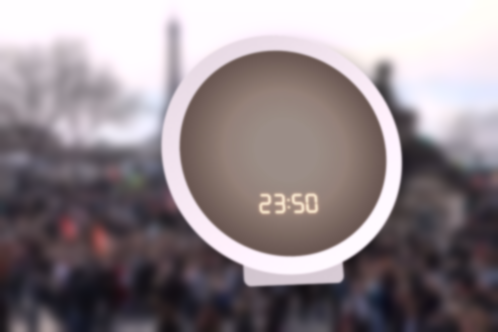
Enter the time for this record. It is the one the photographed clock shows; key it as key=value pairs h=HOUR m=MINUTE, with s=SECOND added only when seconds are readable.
h=23 m=50
